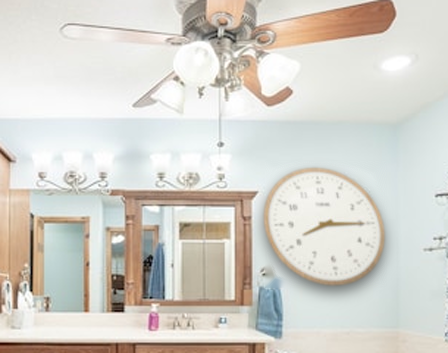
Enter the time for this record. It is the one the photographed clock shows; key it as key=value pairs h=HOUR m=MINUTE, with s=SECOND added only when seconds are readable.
h=8 m=15
